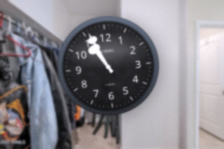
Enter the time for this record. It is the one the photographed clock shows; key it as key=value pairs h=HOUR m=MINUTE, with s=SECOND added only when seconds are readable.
h=10 m=56
